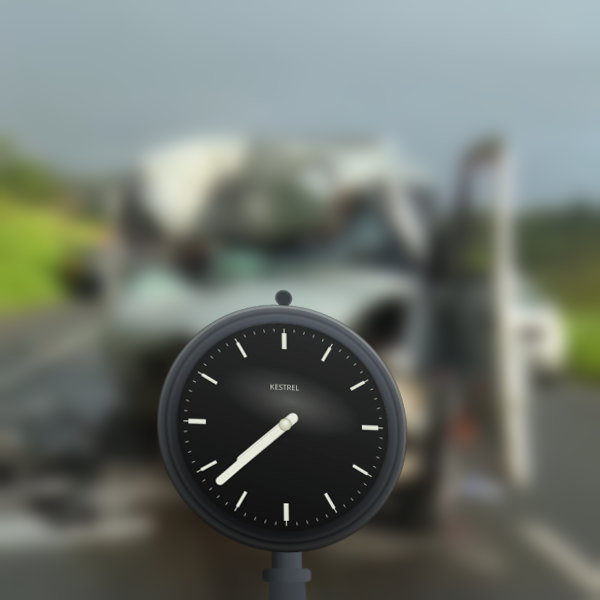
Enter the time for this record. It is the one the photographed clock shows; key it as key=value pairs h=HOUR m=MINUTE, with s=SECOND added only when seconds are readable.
h=7 m=38
